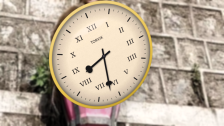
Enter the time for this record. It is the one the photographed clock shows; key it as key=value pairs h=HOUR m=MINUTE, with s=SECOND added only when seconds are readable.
h=8 m=32
